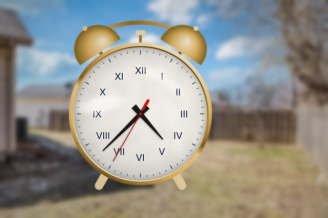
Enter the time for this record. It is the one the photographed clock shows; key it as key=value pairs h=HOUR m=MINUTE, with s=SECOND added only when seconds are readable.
h=4 m=37 s=35
